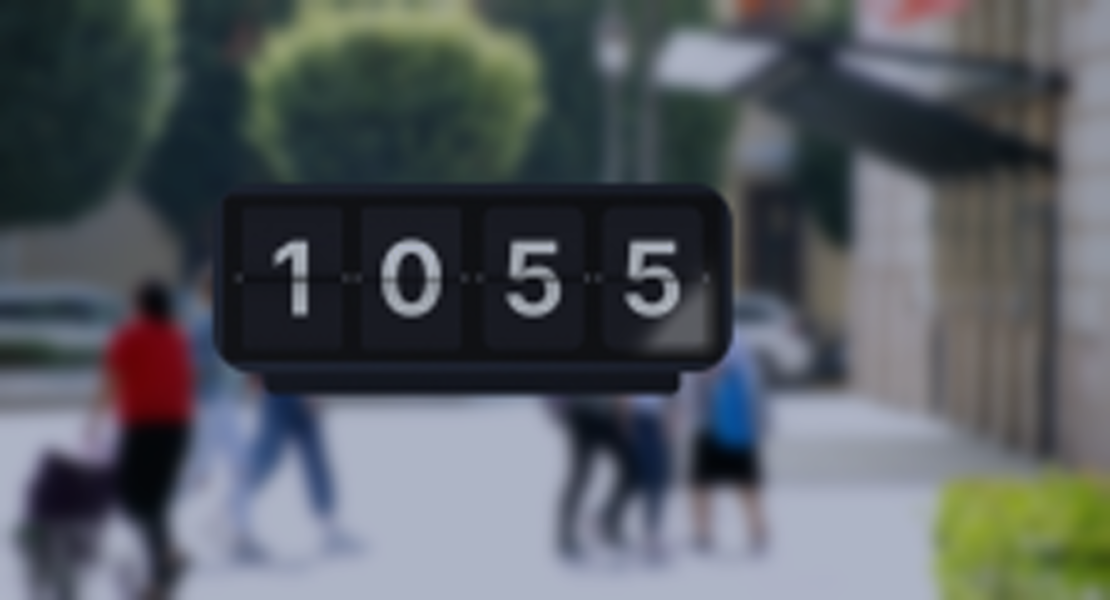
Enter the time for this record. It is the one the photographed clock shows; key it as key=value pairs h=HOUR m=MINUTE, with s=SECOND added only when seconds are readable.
h=10 m=55
